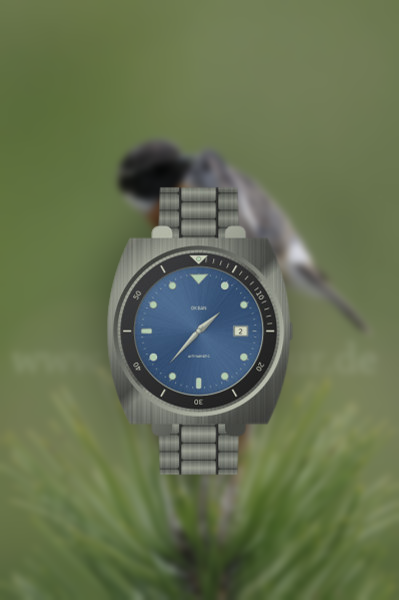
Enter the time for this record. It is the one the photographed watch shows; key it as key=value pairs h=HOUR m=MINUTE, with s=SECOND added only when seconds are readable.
h=1 m=37
